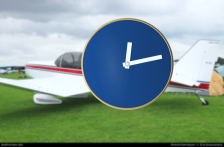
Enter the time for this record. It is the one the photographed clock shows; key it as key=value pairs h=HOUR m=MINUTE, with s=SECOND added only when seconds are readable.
h=12 m=13
